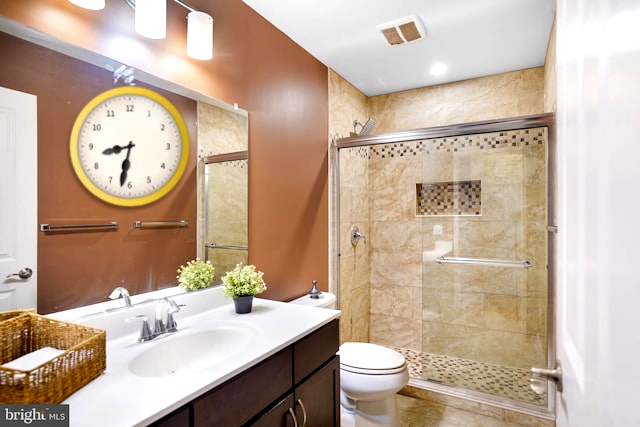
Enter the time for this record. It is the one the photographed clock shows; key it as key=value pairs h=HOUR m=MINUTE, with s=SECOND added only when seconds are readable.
h=8 m=32
